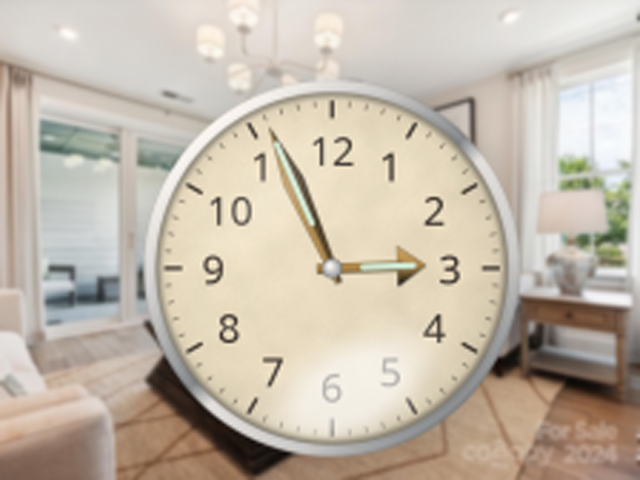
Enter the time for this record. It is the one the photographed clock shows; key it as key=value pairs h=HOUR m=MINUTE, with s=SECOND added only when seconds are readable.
h=2 m=56
